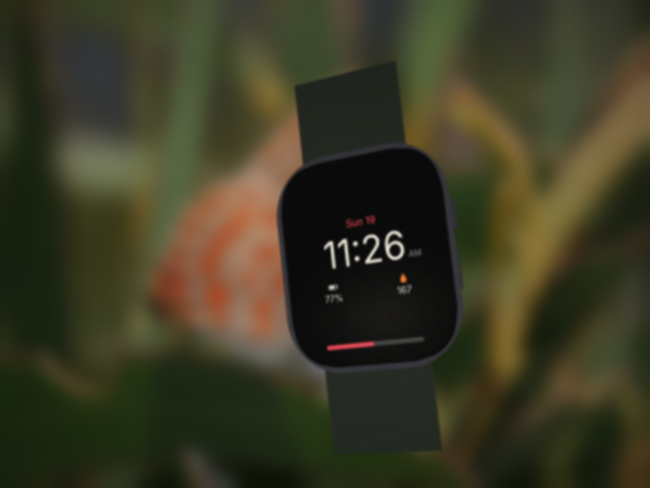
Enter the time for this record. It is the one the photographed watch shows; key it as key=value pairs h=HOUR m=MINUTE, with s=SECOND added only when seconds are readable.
h=11 m=26
